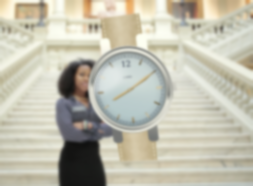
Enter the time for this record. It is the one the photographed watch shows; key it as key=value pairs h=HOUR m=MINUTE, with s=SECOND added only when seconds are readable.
h=8 m=10
